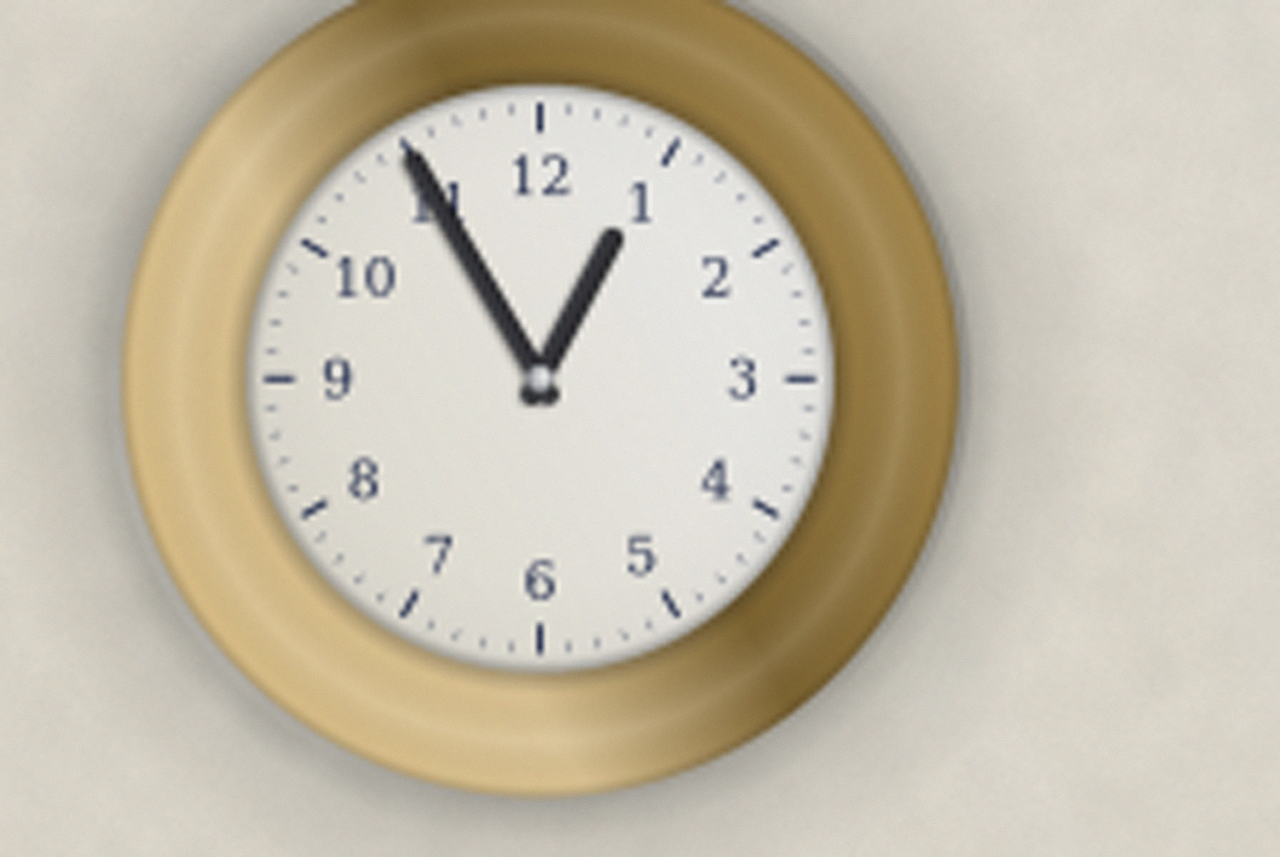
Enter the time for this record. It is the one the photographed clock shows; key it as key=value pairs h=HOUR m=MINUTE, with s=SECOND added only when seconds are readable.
h=12 m=55
